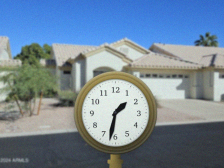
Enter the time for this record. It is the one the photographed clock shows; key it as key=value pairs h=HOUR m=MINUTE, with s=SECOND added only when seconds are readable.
h=1 m=32
